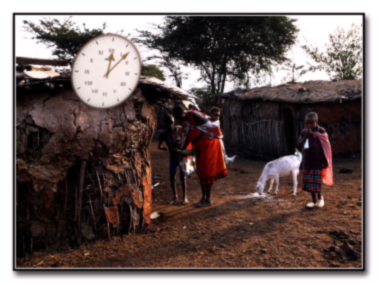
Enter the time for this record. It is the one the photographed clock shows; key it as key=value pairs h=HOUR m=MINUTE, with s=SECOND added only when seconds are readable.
h=12 m=7
